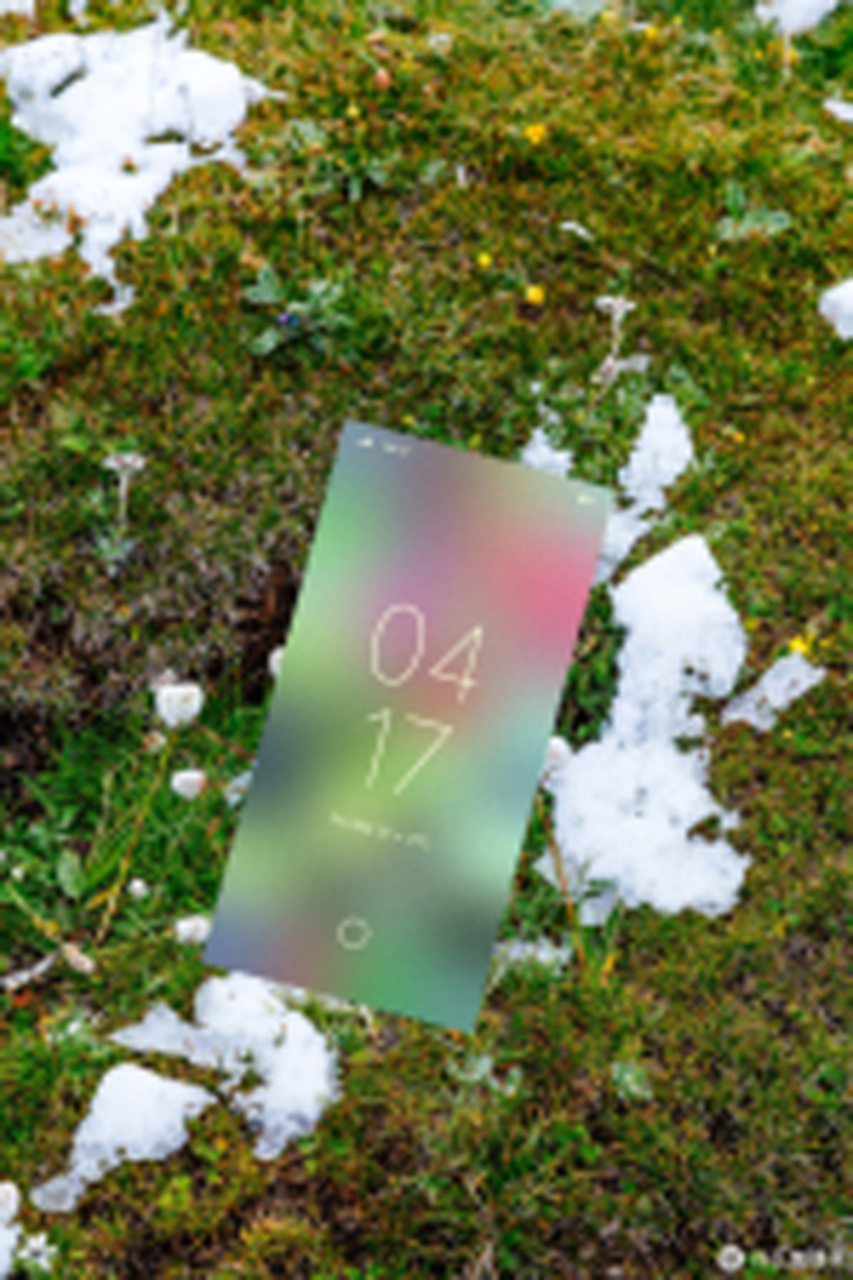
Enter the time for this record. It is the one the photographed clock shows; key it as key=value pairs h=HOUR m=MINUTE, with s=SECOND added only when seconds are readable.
h=4 m=17
